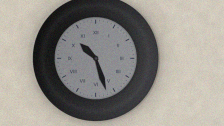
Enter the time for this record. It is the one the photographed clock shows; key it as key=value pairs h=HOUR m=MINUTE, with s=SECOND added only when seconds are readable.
h=10 m=27
